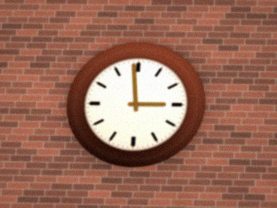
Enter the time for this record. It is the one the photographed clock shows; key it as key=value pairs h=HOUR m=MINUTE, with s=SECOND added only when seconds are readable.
h=2 m=59
